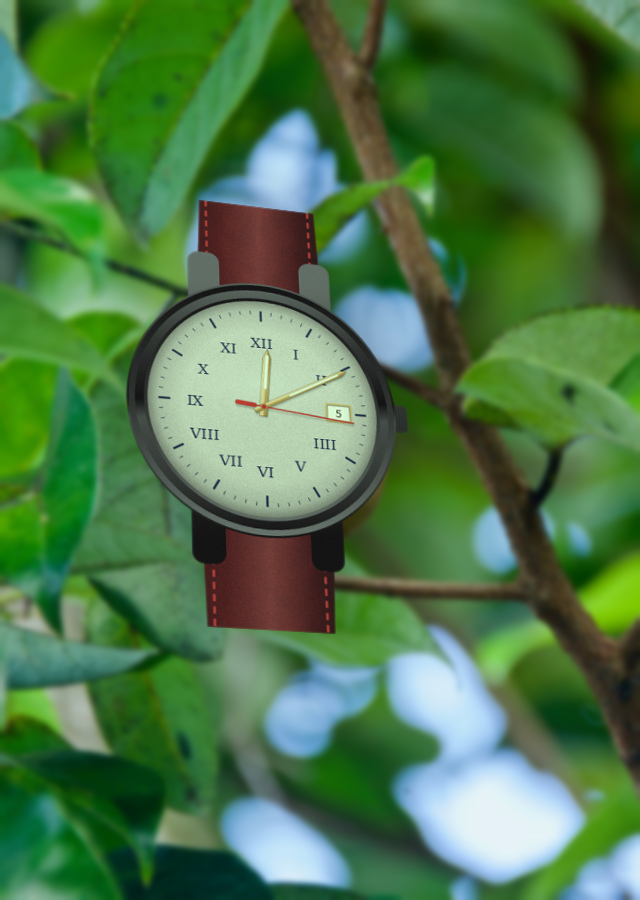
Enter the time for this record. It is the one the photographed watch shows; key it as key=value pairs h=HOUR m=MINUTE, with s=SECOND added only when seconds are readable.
h=12 m=10 s=16
